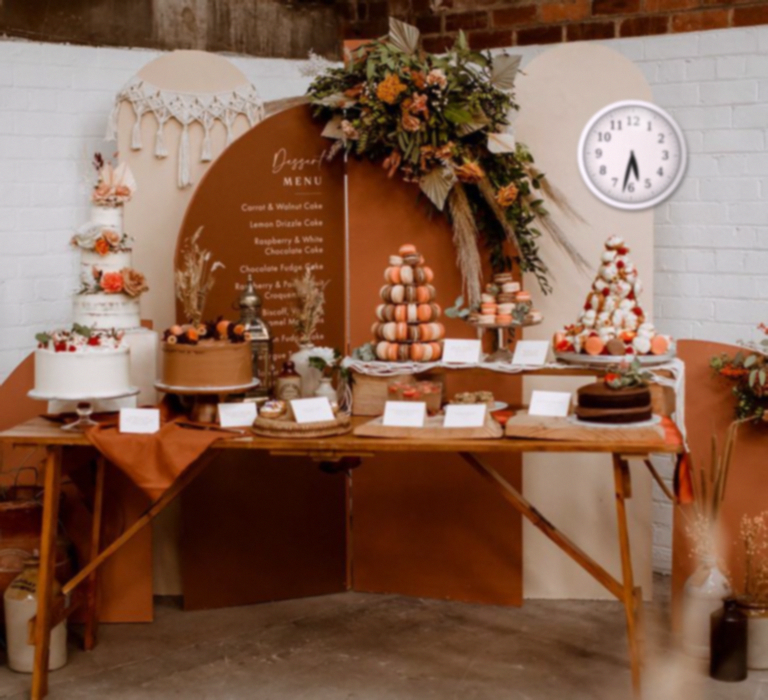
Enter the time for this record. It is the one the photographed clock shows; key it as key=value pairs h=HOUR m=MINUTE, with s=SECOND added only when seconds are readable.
h=5 m=32
